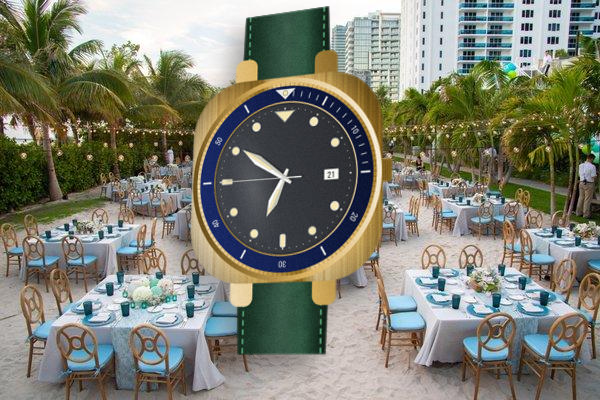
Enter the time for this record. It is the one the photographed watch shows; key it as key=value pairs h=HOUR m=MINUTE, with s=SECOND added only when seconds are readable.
h=6 m=50 s=45
